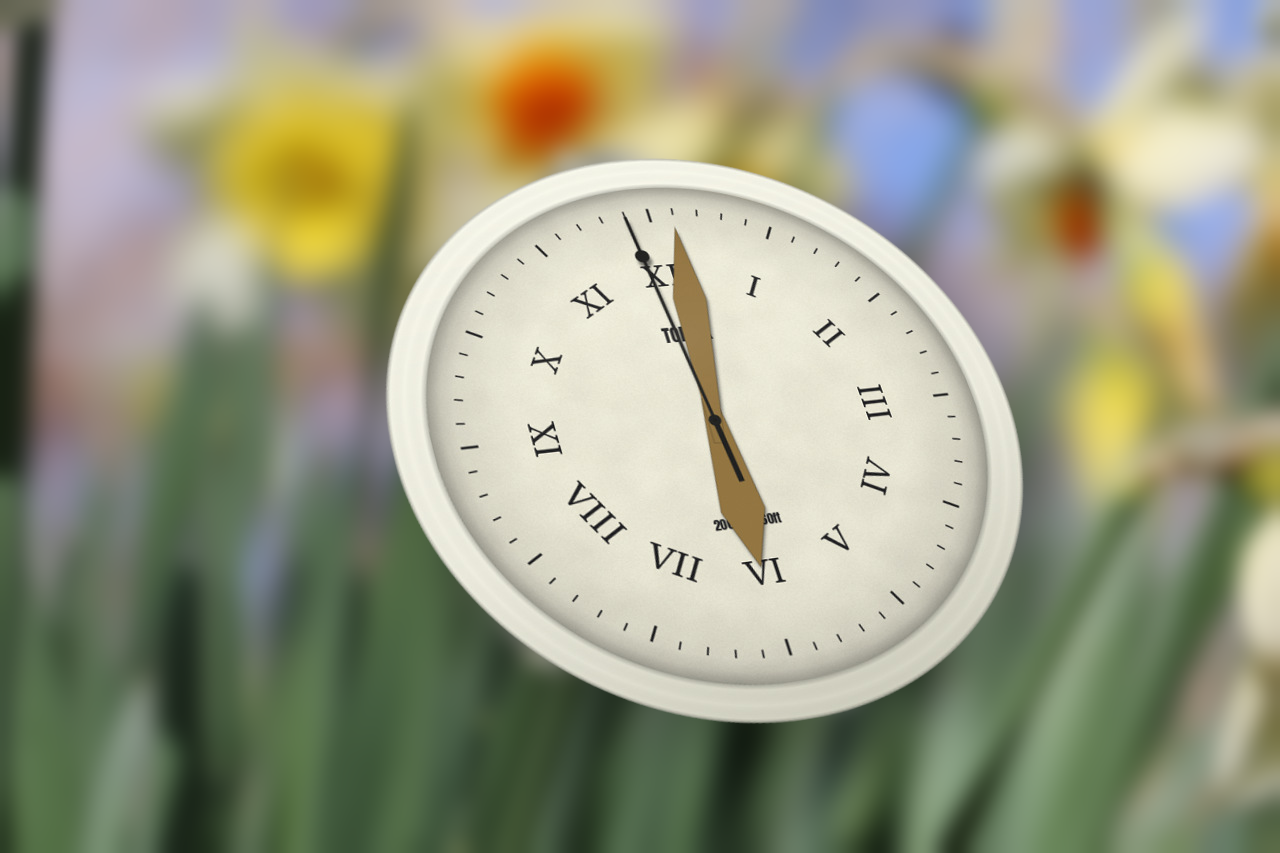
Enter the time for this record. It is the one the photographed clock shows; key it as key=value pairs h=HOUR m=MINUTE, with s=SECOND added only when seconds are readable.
h=6 m=0 s=59
